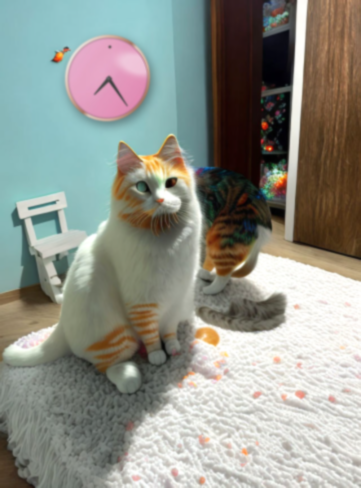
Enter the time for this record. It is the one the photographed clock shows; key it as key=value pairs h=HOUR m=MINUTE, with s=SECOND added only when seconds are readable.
h=7 m=24
